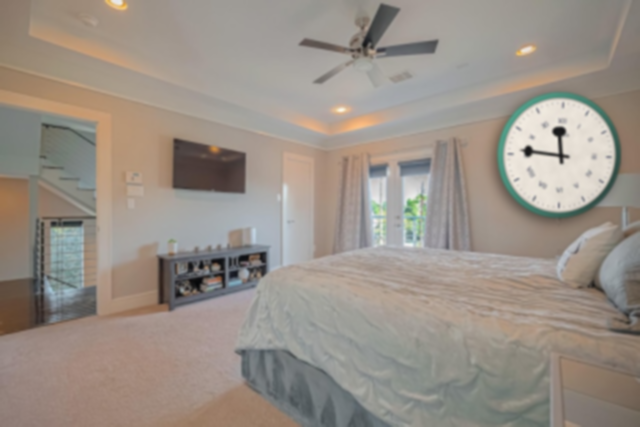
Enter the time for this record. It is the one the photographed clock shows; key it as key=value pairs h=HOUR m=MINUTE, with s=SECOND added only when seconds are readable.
h=11 m=46
